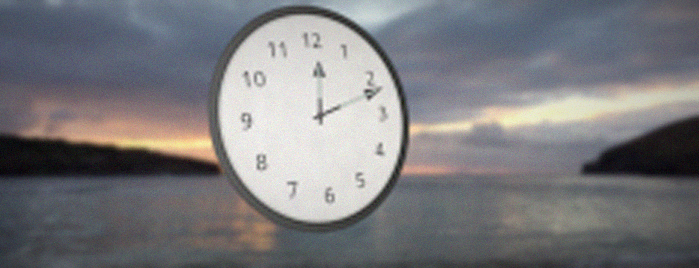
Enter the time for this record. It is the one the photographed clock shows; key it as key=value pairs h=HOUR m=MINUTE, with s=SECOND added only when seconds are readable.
h=12 m=12
